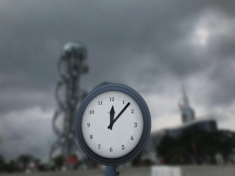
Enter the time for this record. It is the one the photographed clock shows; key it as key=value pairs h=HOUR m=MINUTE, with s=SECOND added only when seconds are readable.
h=12 m=7
